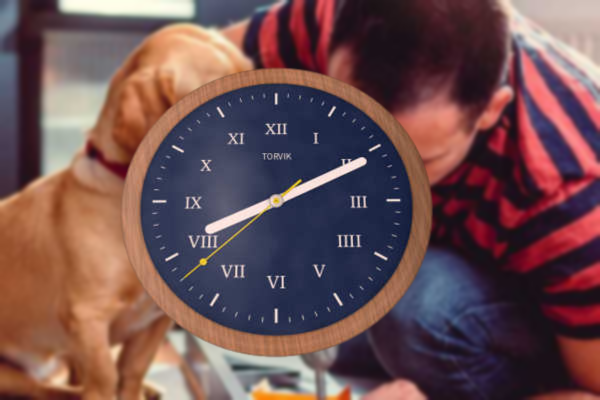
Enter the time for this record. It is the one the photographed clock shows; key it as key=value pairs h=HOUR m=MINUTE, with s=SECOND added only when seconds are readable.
h=8 m=10 s=38
